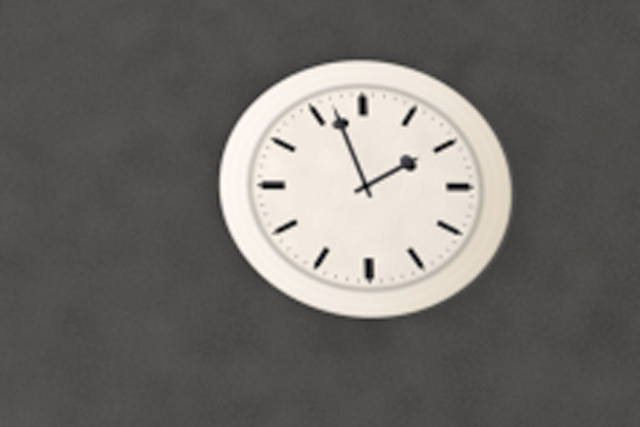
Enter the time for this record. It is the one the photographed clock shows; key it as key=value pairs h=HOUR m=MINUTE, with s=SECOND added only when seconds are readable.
h=1 m=57
